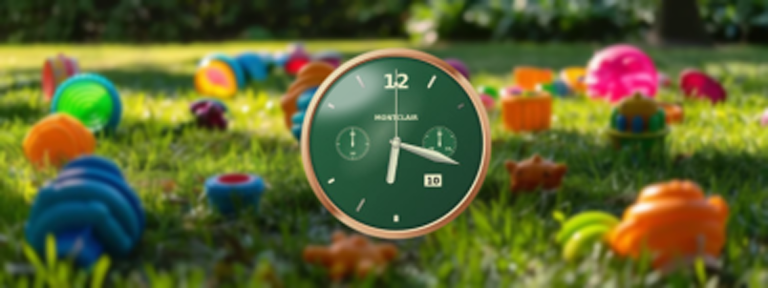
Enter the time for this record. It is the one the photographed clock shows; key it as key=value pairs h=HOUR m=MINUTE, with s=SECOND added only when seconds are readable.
h=6 m=18
